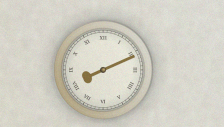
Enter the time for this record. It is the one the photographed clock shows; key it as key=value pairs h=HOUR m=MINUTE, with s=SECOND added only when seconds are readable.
h=8 m=11
